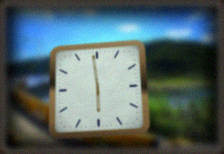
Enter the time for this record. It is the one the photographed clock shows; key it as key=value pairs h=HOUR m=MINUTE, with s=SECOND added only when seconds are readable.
h=5 m=59
